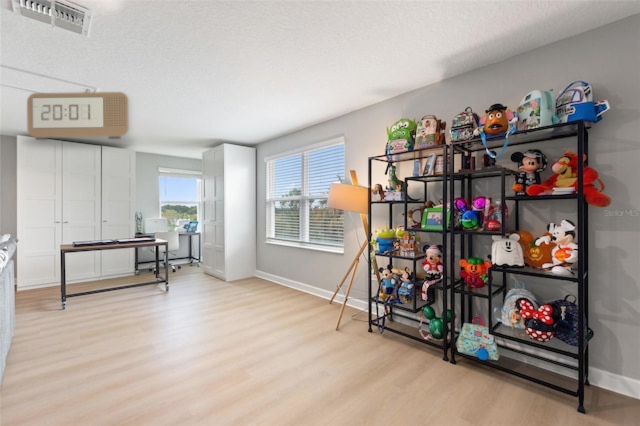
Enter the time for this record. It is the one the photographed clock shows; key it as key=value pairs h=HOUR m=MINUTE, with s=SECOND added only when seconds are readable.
h=20 m=1
